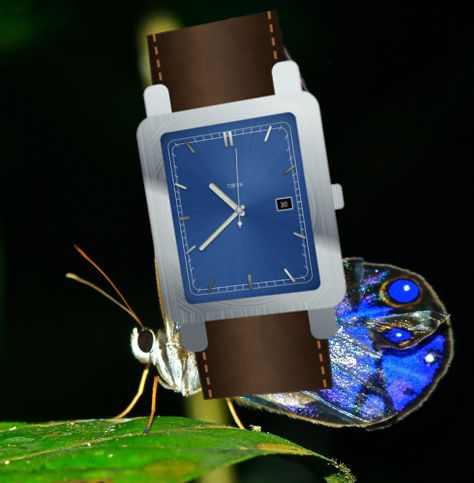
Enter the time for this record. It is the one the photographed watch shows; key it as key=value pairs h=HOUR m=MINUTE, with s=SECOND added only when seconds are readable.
h=10 m=39 s=1
